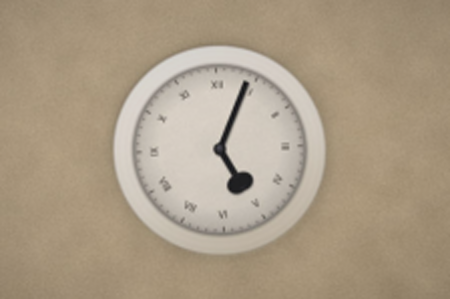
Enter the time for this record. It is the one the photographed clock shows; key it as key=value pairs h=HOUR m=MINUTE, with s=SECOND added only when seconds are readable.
h=5 m=4
